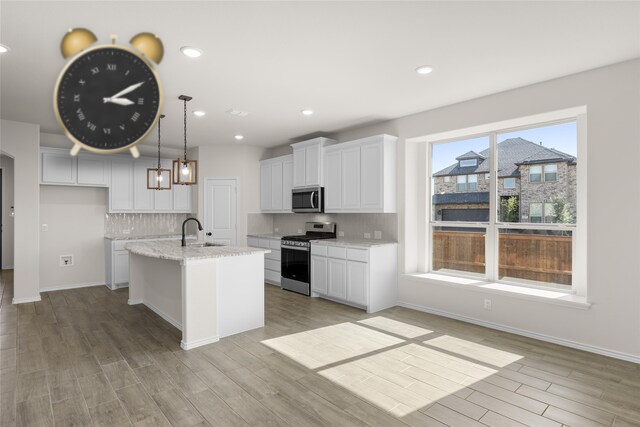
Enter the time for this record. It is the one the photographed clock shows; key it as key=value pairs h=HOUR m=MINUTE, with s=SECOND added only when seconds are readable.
h=3 m=10
